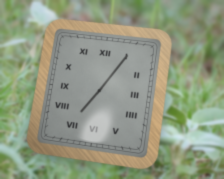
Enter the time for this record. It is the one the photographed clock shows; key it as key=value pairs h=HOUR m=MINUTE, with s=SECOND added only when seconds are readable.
h=7 m=5
